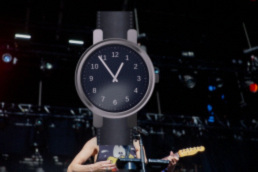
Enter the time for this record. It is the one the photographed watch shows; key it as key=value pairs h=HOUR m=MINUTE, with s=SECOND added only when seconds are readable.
h=12 m=54
